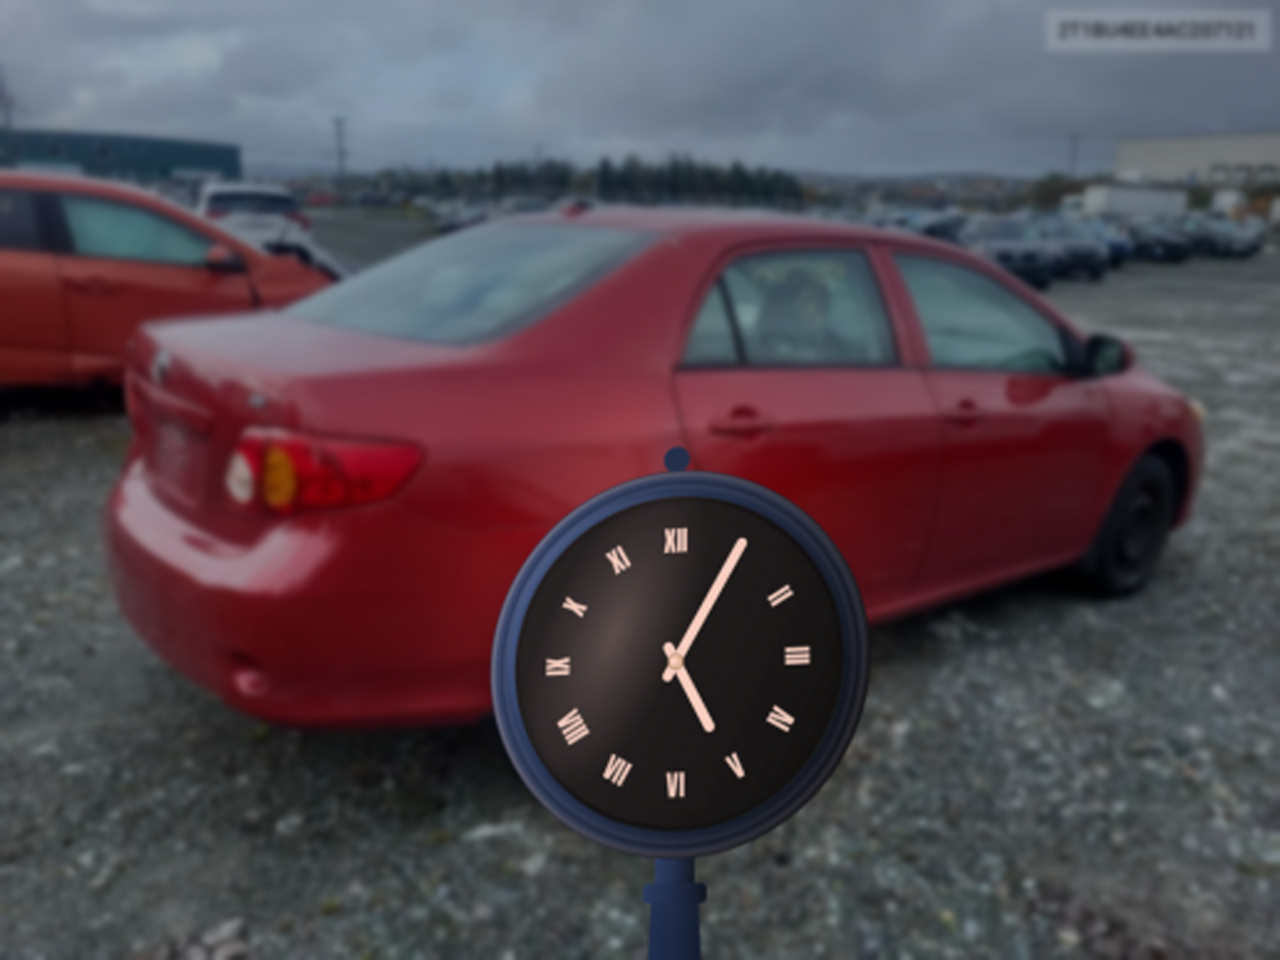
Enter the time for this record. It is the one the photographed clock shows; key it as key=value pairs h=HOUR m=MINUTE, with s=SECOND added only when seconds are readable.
h=5 m=5
